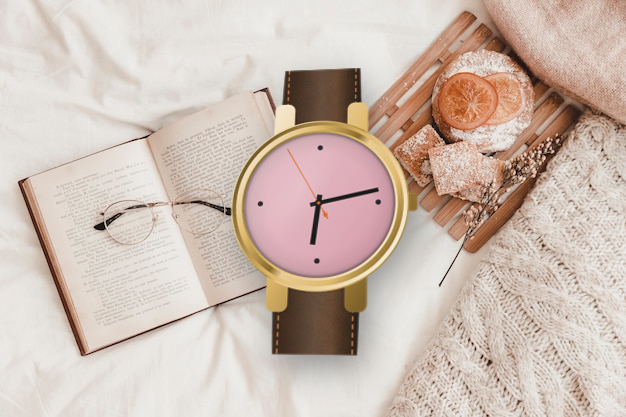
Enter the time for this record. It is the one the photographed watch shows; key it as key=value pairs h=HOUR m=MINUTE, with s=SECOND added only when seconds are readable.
h=6 m=12 s=55
